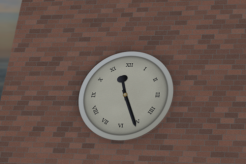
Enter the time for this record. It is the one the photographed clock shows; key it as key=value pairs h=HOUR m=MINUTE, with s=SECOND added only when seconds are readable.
h=11 m=26
